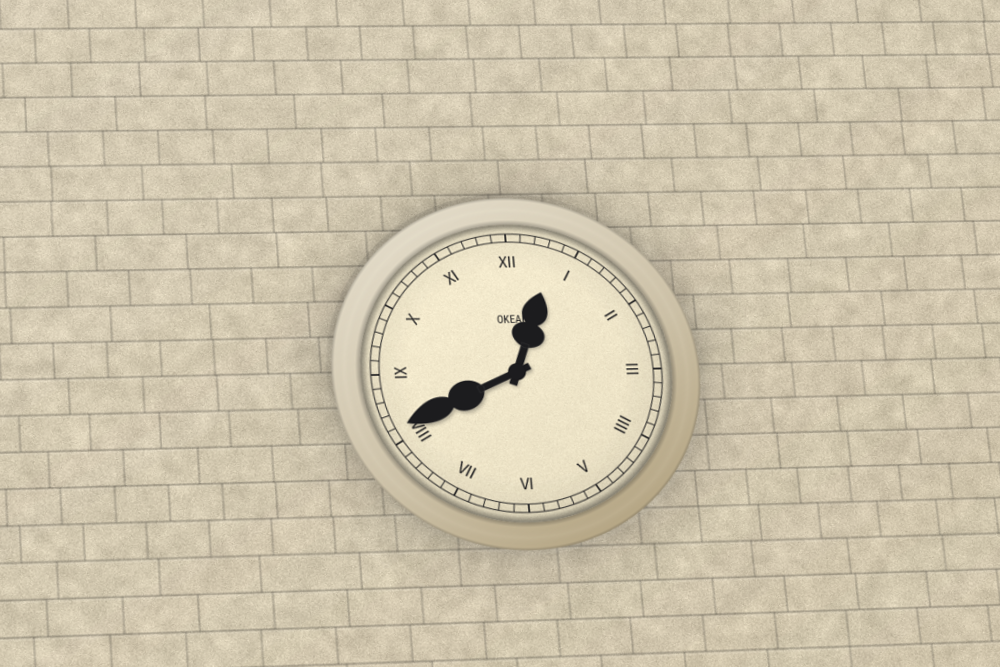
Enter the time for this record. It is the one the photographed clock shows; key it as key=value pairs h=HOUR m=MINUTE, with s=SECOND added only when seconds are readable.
h=12 m=41
